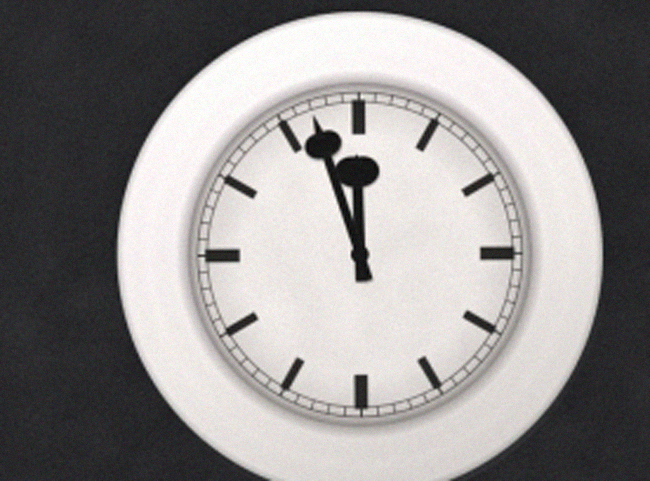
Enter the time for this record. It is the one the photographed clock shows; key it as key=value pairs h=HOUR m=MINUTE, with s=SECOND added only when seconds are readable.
h=11 m=57
